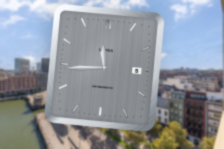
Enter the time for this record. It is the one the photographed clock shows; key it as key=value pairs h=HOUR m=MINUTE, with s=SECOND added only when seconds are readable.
h=11 m=44
